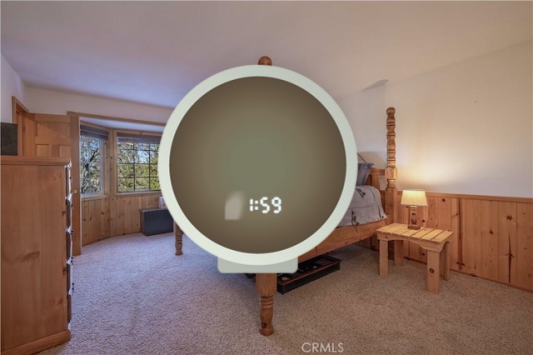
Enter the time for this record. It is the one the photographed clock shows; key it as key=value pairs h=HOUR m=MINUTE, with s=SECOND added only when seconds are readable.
h=1 m=59
